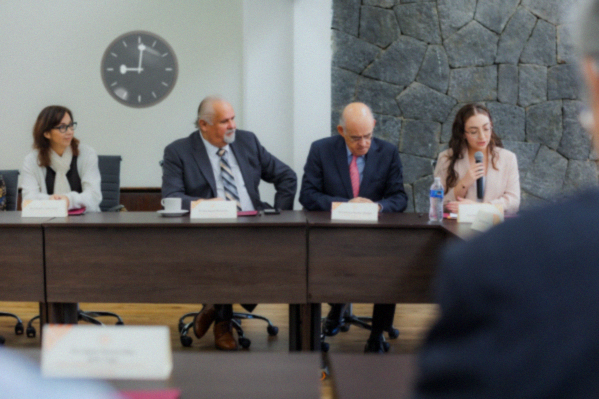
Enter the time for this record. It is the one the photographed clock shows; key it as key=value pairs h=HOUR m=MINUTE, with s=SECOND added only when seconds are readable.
h=9 m=1
